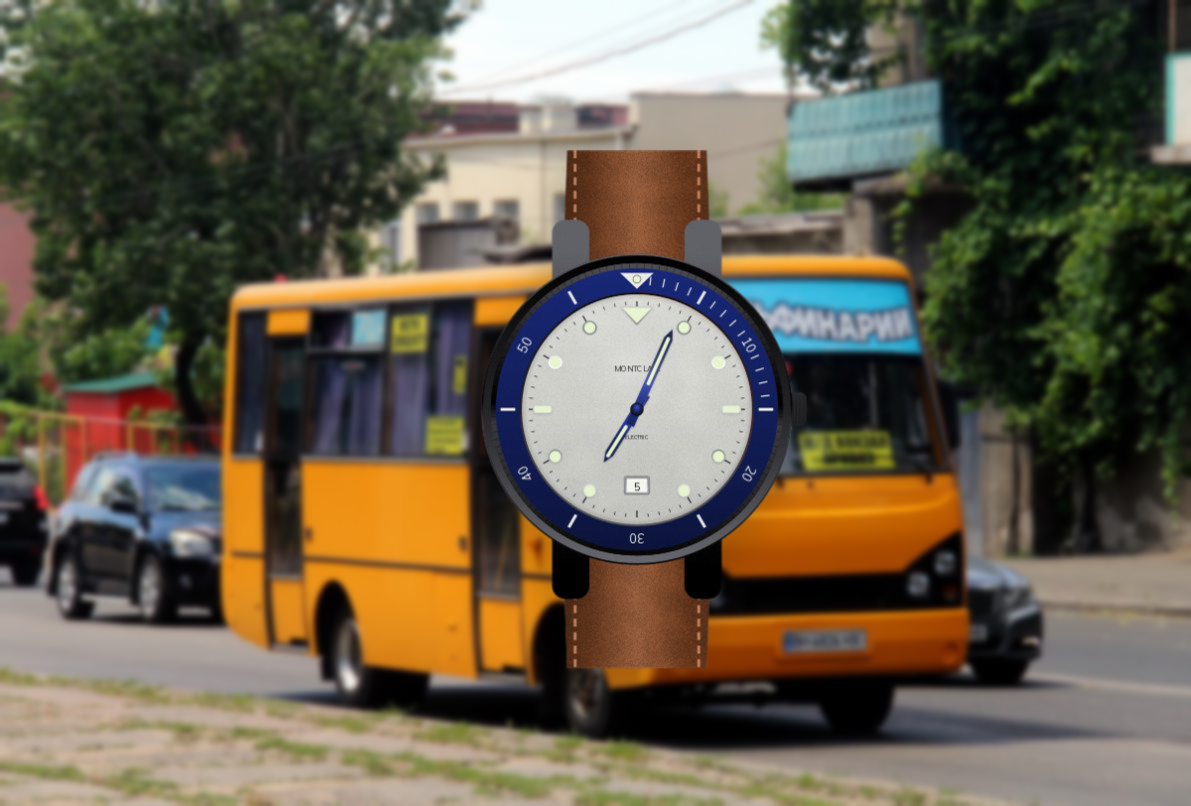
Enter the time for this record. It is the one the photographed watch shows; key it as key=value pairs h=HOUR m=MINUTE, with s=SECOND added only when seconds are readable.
h=7 m=4
